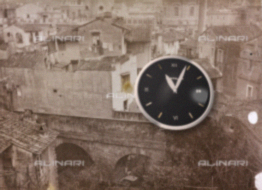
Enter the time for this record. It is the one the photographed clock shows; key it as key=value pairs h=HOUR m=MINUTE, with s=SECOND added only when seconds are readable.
h=11 m=4
